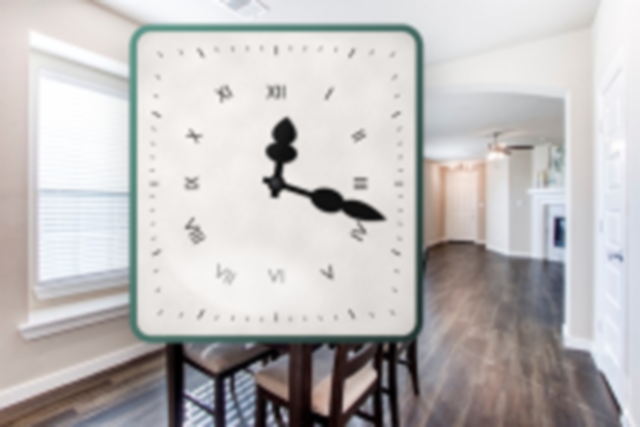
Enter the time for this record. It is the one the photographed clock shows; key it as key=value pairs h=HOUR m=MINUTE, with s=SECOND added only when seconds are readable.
h=12 m=18
